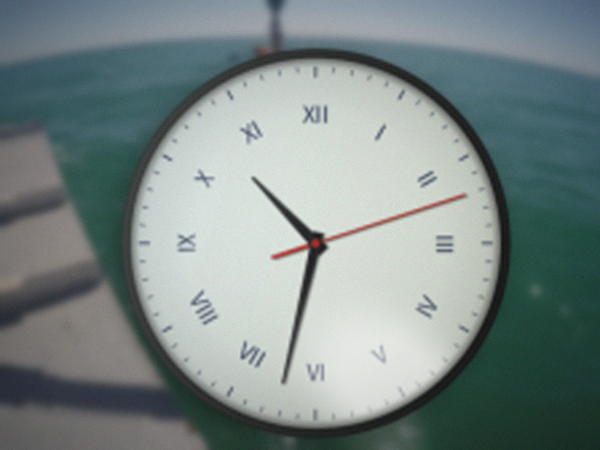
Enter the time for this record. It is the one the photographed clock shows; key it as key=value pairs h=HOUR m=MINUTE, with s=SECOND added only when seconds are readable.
h=10 m=32 s=12
